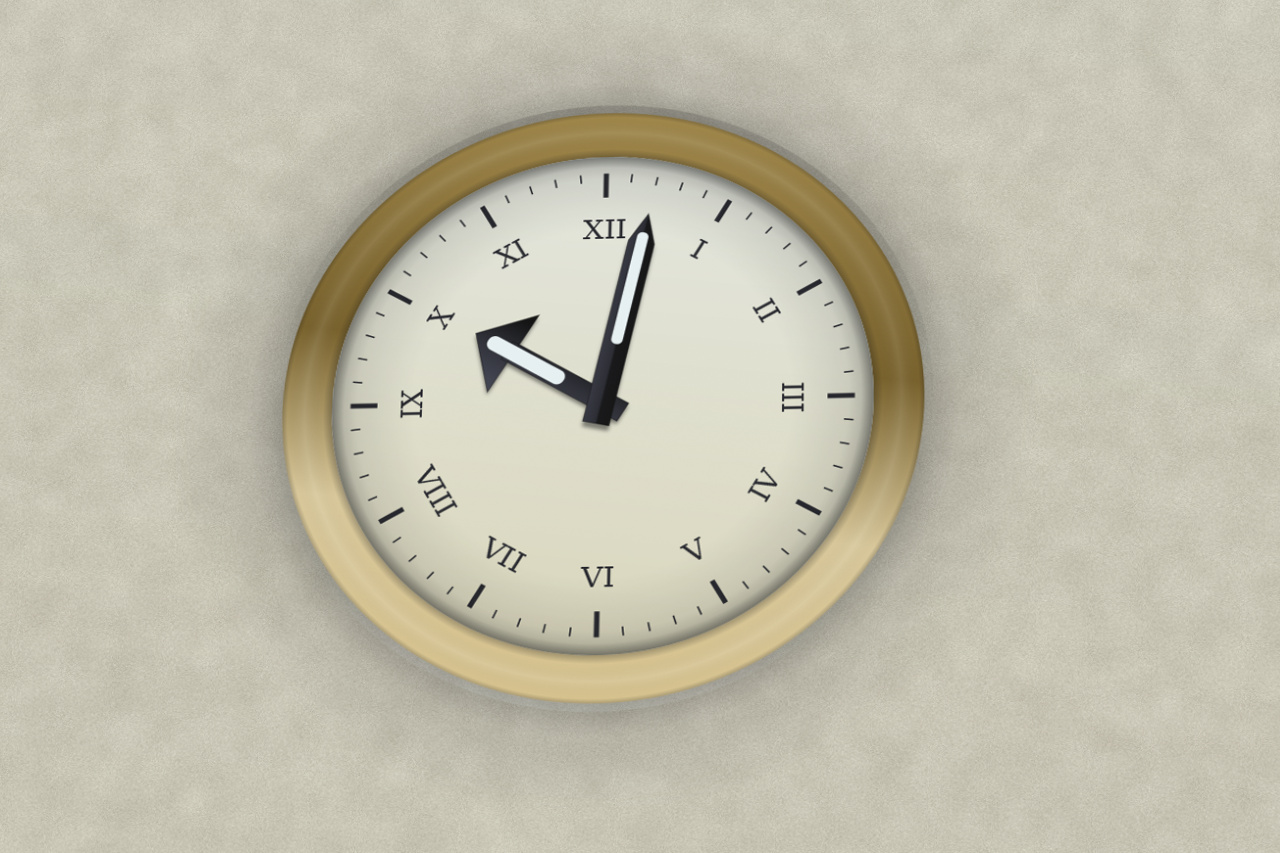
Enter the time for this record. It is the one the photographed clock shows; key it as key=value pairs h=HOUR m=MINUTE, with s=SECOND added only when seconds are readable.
h=10 m=2
